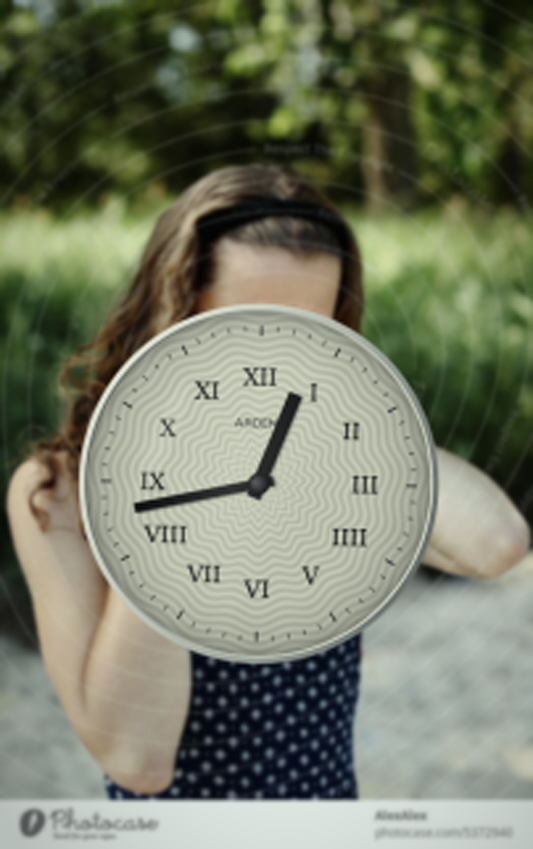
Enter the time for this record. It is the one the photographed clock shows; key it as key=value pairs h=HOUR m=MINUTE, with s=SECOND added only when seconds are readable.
h=12 m=43
